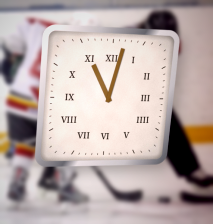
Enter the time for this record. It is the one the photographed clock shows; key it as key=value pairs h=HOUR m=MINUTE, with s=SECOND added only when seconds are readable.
h=11 m=2
